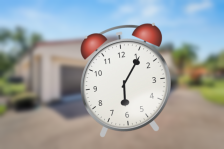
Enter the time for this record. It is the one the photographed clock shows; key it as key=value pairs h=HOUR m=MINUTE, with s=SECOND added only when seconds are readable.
h=6 m=6
